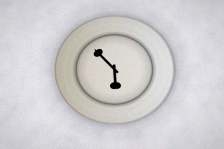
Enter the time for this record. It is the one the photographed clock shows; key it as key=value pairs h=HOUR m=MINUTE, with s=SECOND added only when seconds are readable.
h=5 m=53
